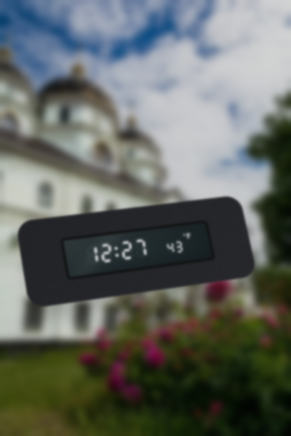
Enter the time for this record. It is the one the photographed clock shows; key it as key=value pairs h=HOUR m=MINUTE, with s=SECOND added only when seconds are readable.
h=12 m=27
